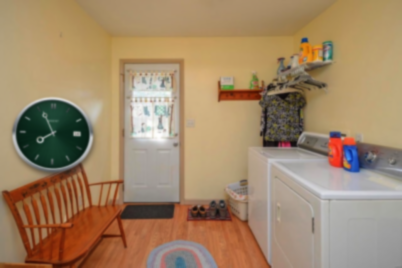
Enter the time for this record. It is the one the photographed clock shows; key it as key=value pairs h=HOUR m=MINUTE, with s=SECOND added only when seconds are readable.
h=7 m=56
